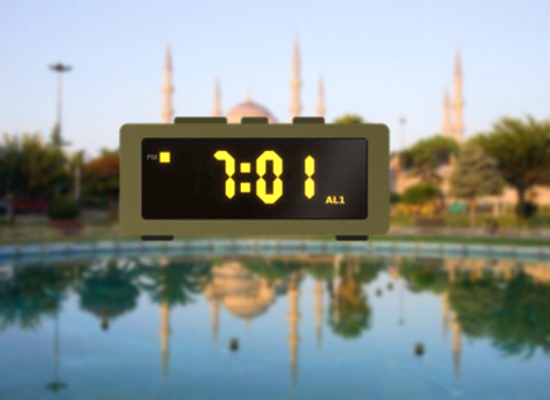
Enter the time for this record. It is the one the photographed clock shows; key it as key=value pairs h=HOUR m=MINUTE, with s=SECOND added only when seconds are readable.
h=7 m=1
